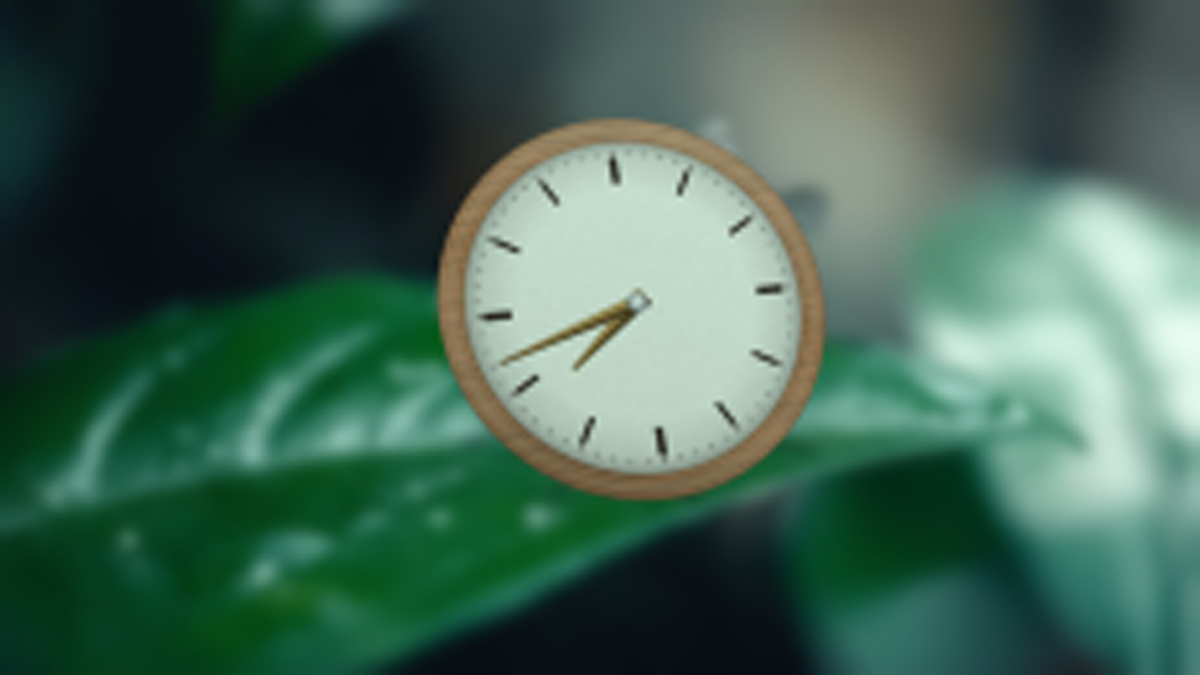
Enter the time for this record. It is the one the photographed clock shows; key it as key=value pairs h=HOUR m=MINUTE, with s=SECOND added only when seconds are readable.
h=7 m=42
